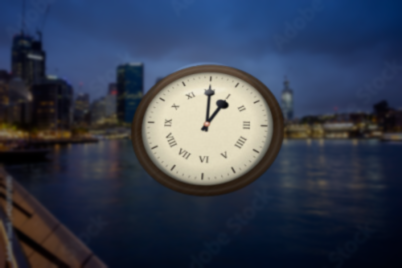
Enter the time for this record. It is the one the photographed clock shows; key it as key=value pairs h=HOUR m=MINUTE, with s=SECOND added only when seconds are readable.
h=1 m=0
